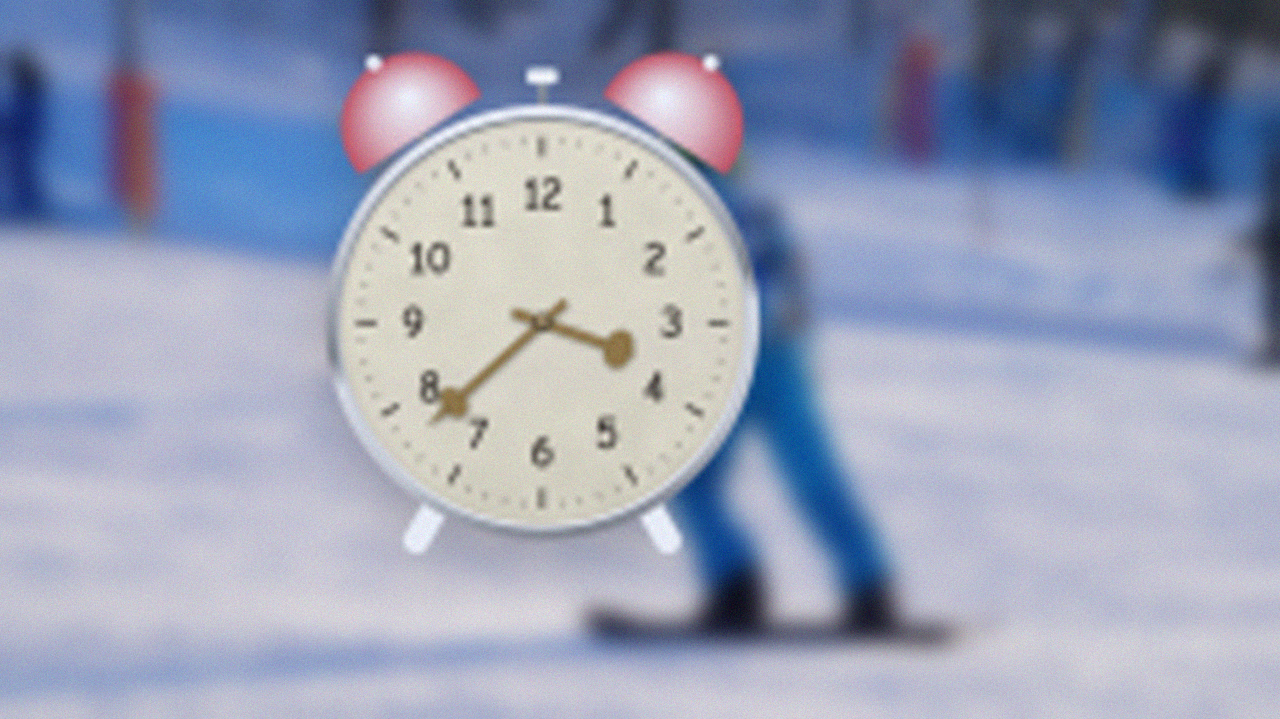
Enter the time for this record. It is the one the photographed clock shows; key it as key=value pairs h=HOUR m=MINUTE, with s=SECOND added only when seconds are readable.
h=3 m=38
